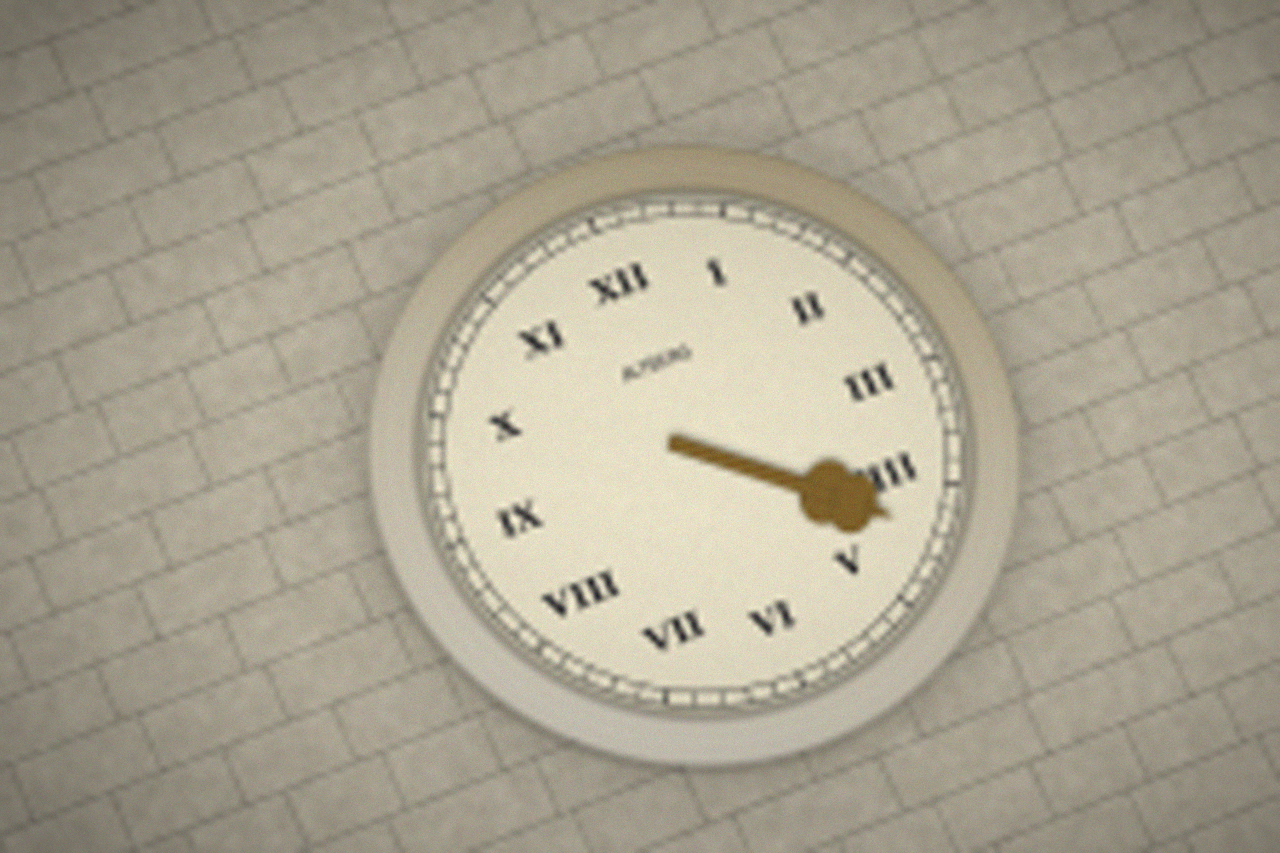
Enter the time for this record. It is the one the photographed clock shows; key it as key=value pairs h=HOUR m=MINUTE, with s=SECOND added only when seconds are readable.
h=4 m=22
